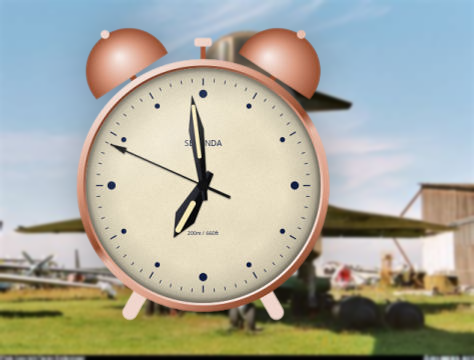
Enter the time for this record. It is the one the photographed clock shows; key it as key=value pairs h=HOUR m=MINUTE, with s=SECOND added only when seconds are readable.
h=6 m=58 s=49
